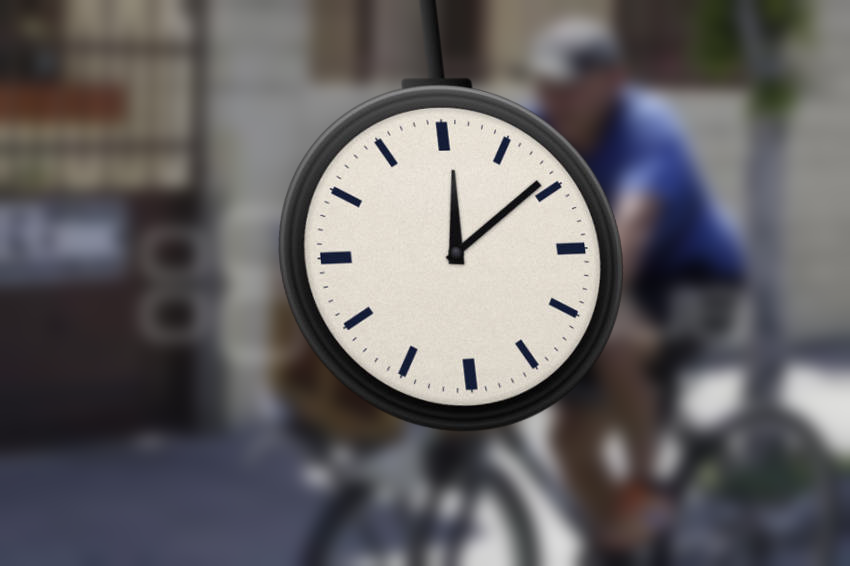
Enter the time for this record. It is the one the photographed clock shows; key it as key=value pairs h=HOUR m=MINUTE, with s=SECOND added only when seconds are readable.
h=12 m=9
